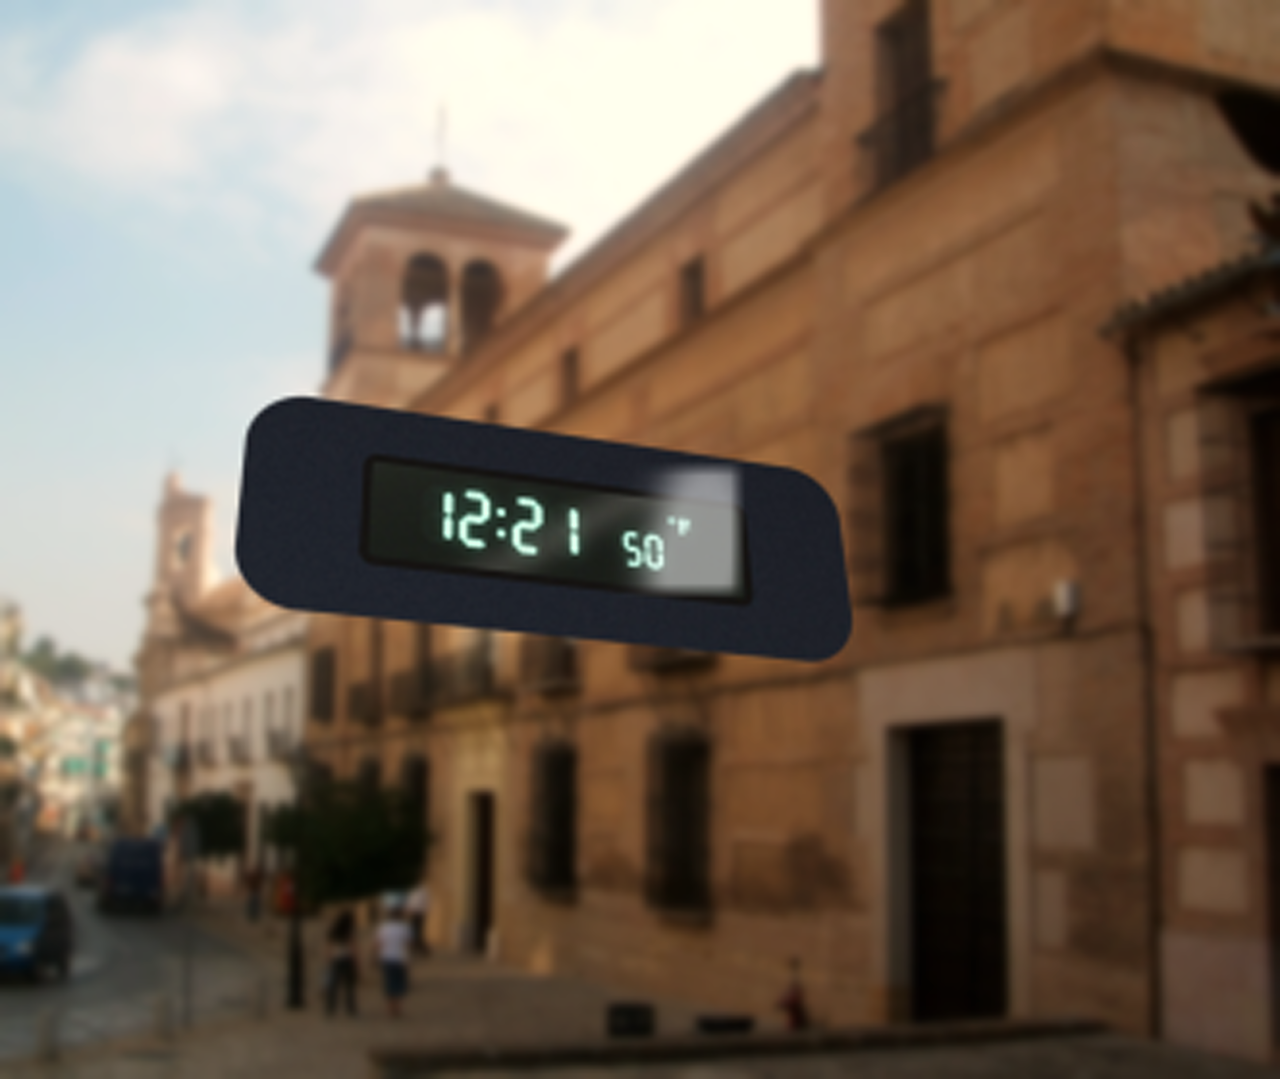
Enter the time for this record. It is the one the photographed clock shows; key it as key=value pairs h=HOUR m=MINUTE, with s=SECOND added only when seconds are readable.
h=12 m=21
